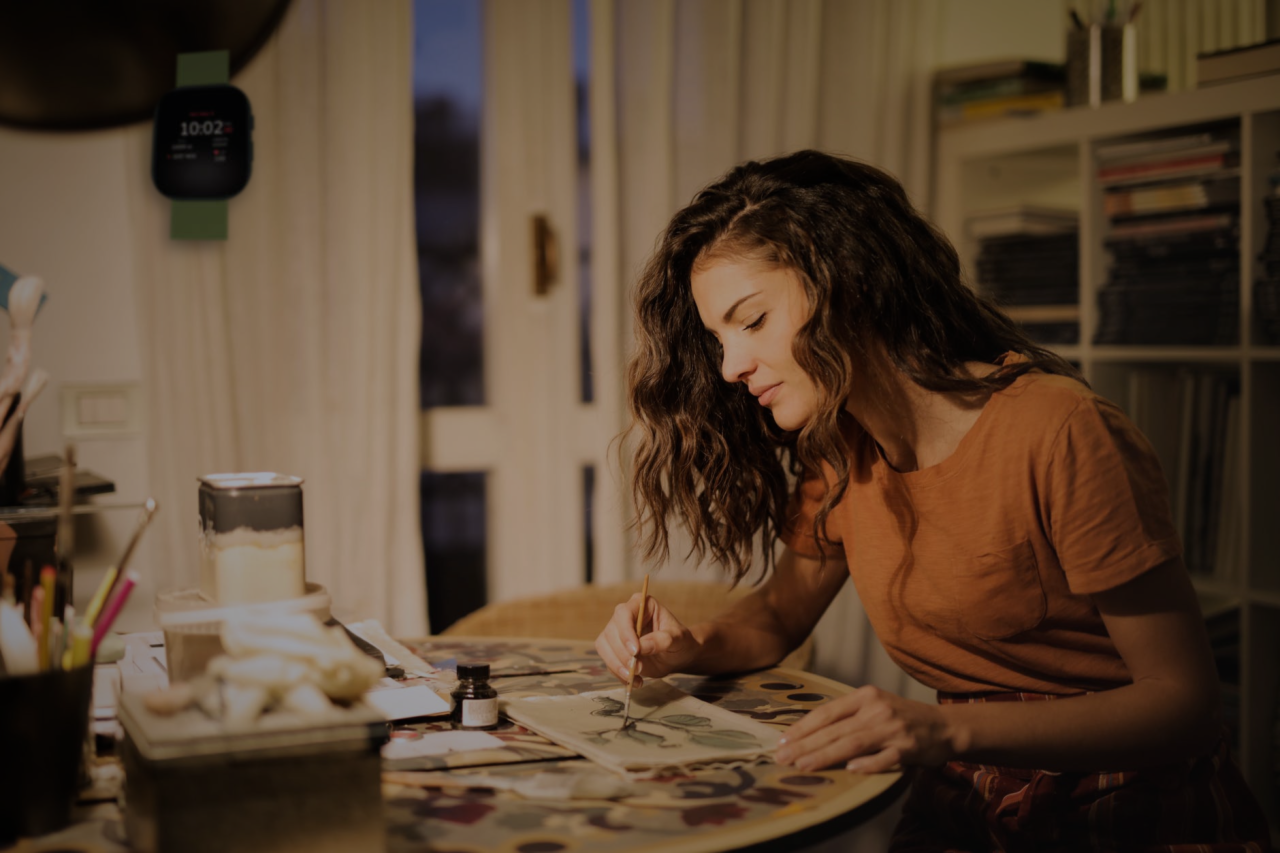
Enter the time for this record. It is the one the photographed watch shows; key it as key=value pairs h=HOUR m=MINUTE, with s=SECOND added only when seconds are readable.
h=10 m=2
